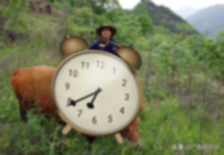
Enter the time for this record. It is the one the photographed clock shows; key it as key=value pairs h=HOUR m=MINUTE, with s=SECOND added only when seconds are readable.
h=6 m=39
